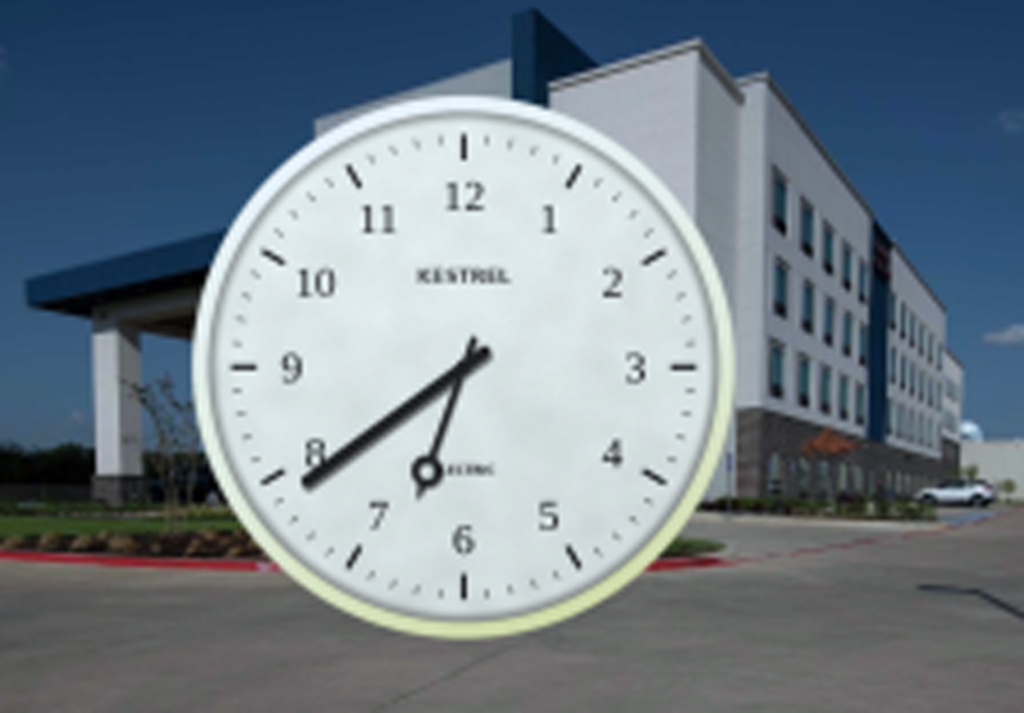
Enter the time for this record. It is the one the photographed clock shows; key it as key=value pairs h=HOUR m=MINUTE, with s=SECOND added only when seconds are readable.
h=6 m=39
